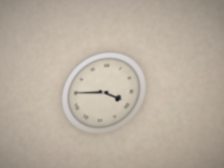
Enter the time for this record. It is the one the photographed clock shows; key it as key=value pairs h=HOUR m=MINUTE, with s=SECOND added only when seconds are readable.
h=3 m=45
